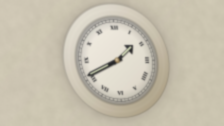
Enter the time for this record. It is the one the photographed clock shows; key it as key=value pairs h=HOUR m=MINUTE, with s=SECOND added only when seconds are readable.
h=1 m=41
